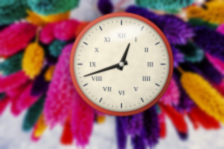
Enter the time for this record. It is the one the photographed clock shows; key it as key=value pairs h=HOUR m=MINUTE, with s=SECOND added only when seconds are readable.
h=12 m=42
